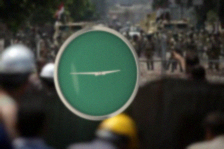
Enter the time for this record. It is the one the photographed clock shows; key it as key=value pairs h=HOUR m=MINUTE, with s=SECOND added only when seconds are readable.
h=2 m=45
